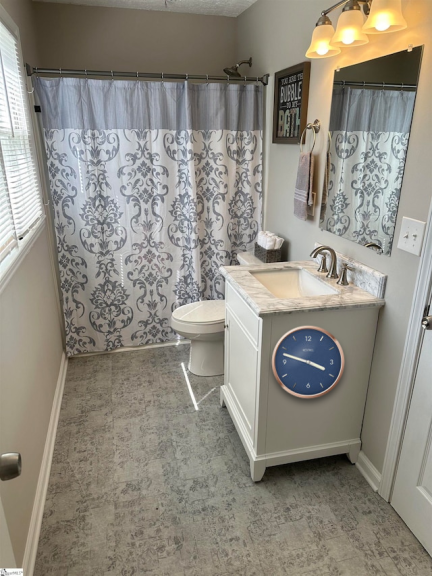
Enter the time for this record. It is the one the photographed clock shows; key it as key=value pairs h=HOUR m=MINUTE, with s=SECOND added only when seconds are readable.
h=3 m=48
